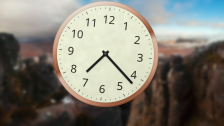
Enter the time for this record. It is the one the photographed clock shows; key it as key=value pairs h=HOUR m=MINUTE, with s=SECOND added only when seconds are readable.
h=7 m=22
